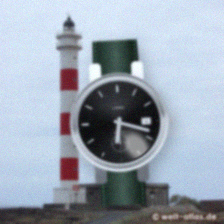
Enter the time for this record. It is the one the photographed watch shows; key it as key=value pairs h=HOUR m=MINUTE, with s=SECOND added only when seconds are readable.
h=6 m=18
